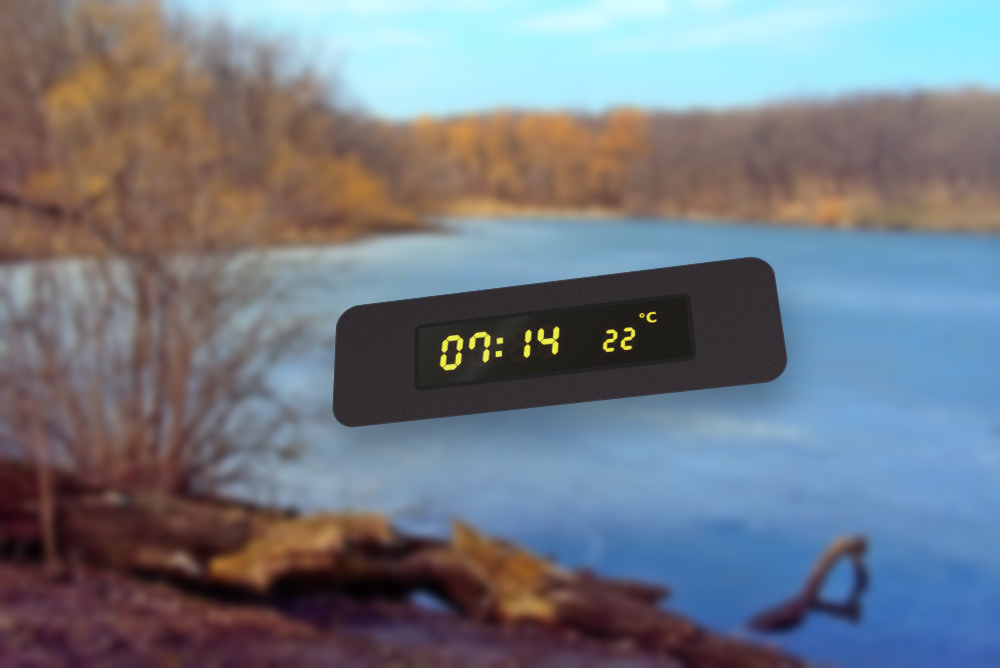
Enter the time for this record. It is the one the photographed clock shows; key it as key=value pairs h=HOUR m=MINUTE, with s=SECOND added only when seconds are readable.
h=7 m=14
